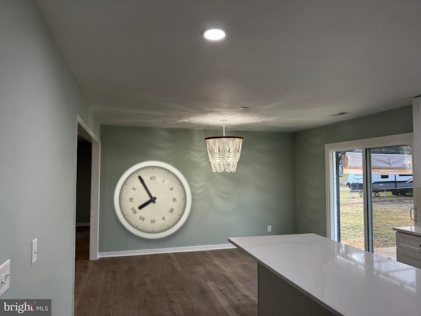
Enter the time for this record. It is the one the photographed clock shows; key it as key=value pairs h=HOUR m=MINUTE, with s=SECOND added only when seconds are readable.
h=7 m=55
